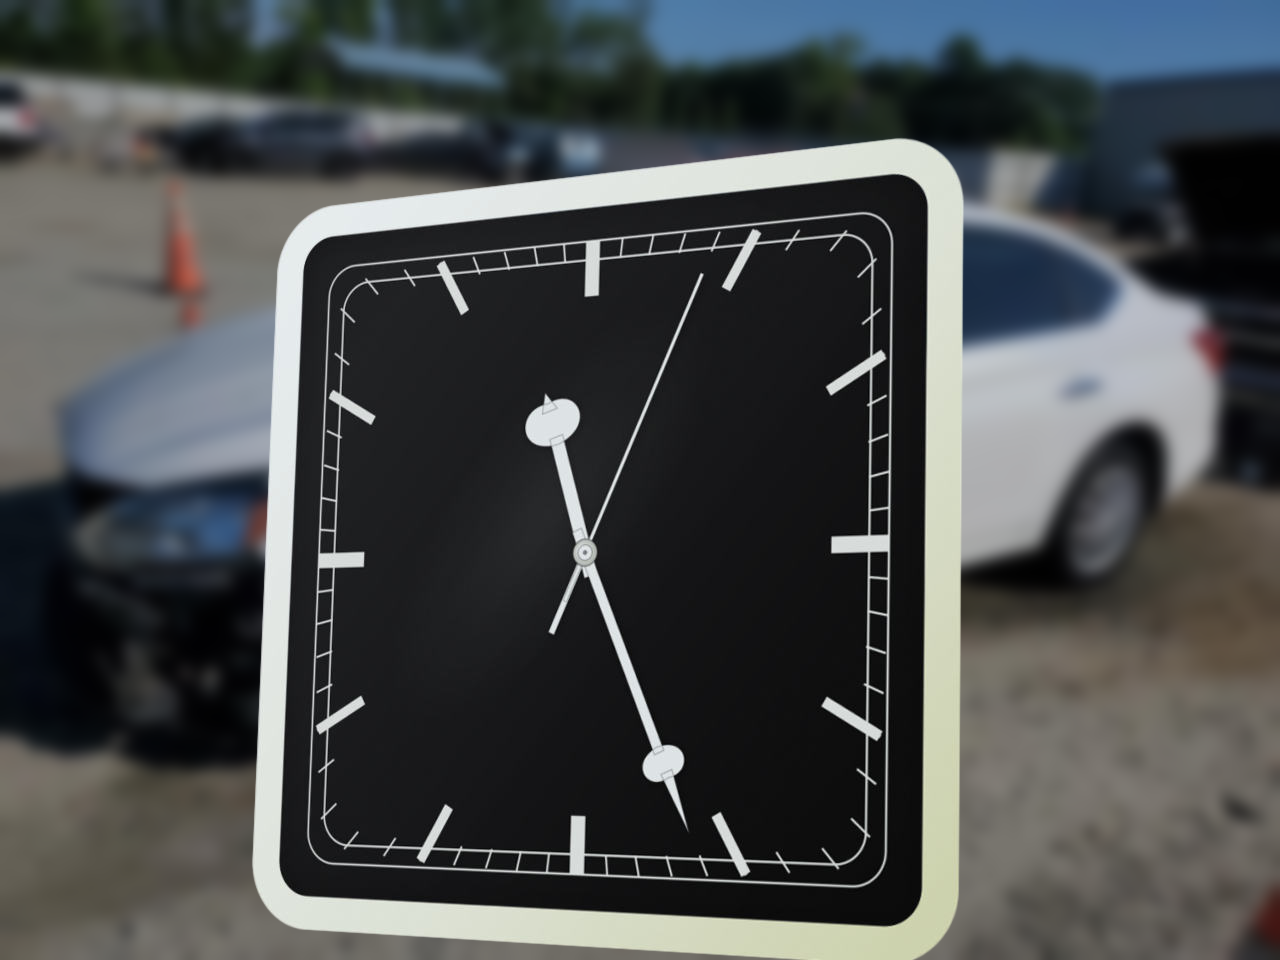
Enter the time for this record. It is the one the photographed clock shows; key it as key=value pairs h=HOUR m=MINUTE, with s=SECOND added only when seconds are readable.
h=11 m=26 s=4
